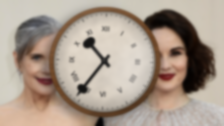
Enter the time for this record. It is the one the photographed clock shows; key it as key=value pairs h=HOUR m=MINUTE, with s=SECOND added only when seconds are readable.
h=10 m=36
